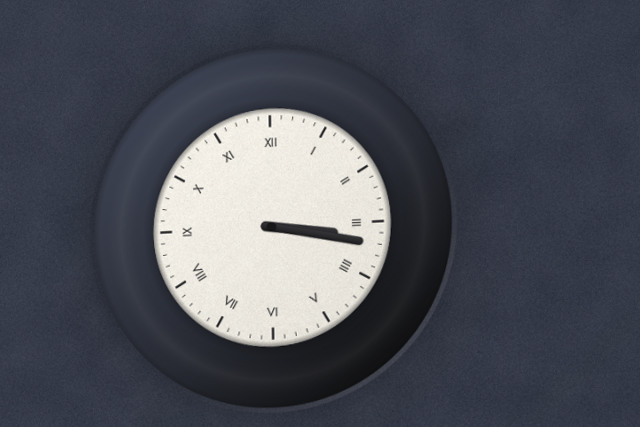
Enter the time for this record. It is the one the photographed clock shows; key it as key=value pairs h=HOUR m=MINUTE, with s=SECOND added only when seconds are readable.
h=3 m=17
